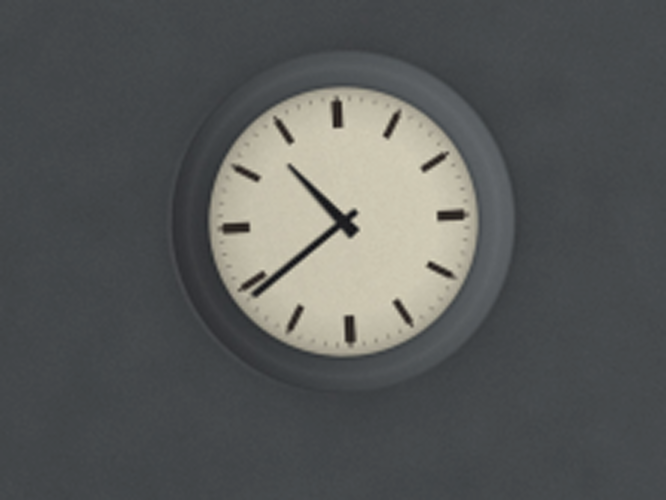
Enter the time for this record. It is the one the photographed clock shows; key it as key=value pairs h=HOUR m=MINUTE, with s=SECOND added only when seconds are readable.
h=10 m=39
